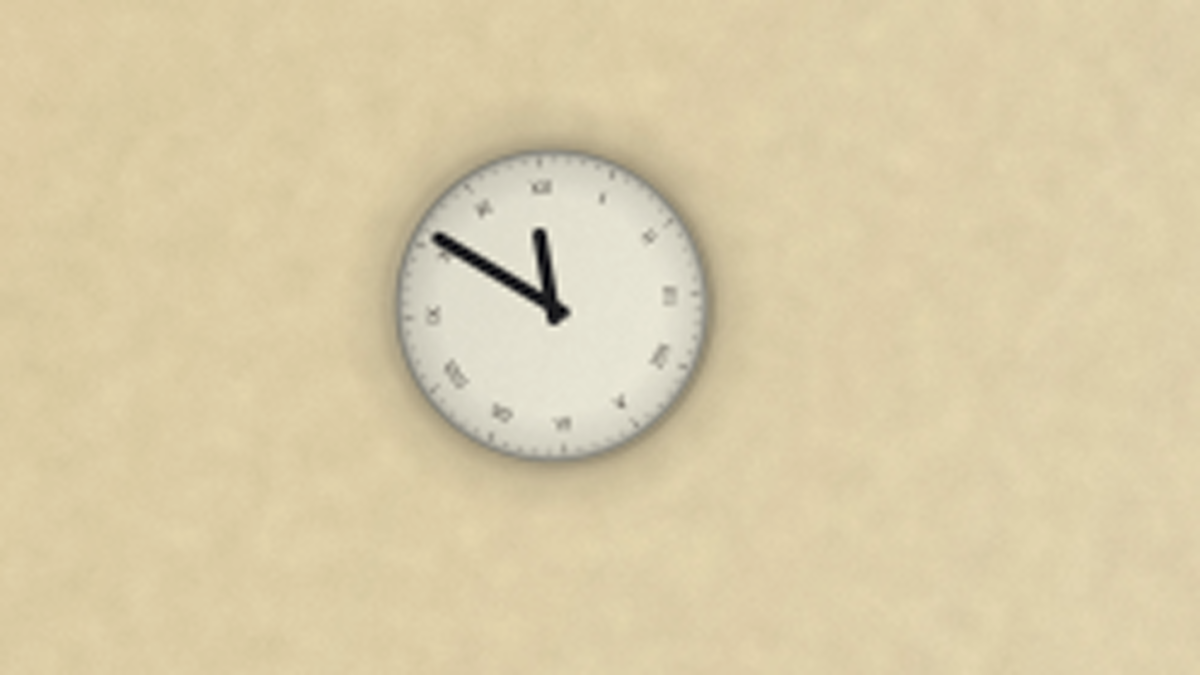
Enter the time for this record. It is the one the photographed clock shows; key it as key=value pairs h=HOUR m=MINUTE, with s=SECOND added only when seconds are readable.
h=11 m=51
